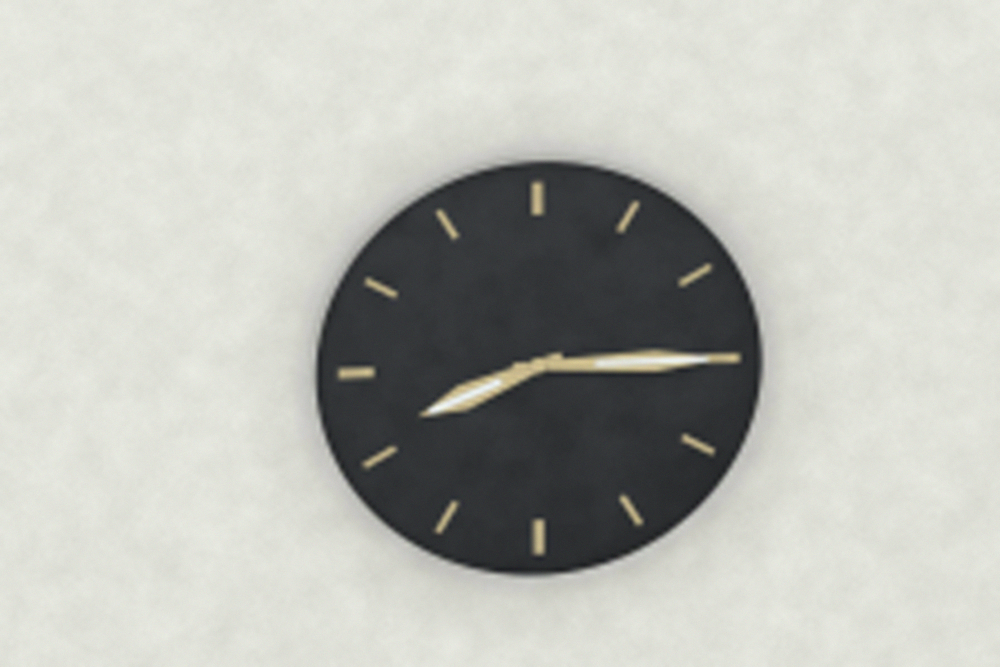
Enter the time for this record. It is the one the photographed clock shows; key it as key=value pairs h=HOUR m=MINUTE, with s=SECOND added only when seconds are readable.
h=8 m=15
